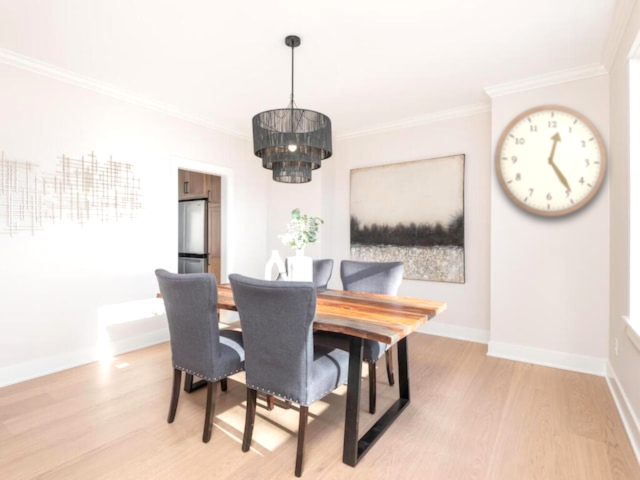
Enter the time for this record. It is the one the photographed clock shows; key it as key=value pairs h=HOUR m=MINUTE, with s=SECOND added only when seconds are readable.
h=12 m=24
